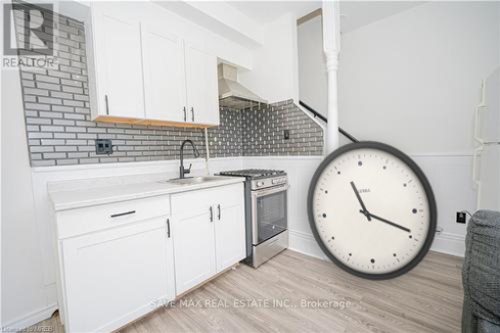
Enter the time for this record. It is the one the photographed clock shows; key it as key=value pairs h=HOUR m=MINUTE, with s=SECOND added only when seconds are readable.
h=11 m=19
